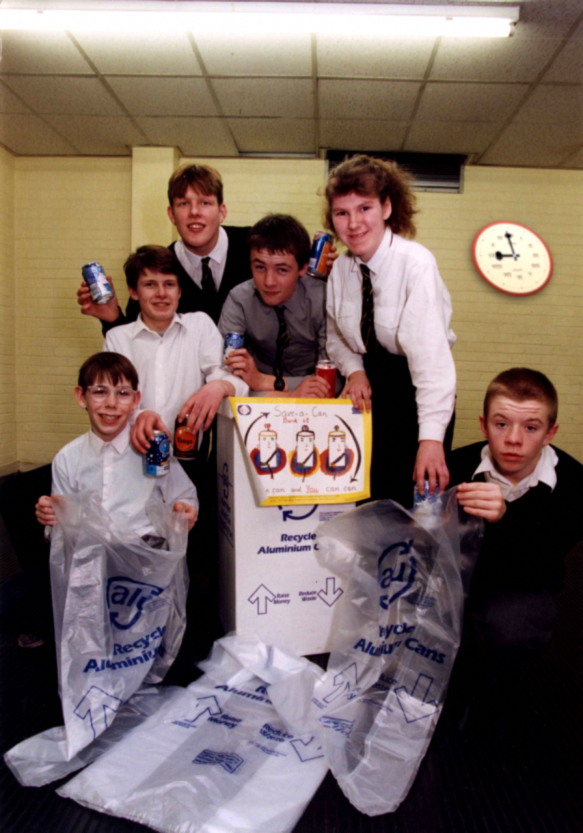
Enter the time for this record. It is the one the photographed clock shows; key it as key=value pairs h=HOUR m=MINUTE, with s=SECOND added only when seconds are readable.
h=8 m=59
